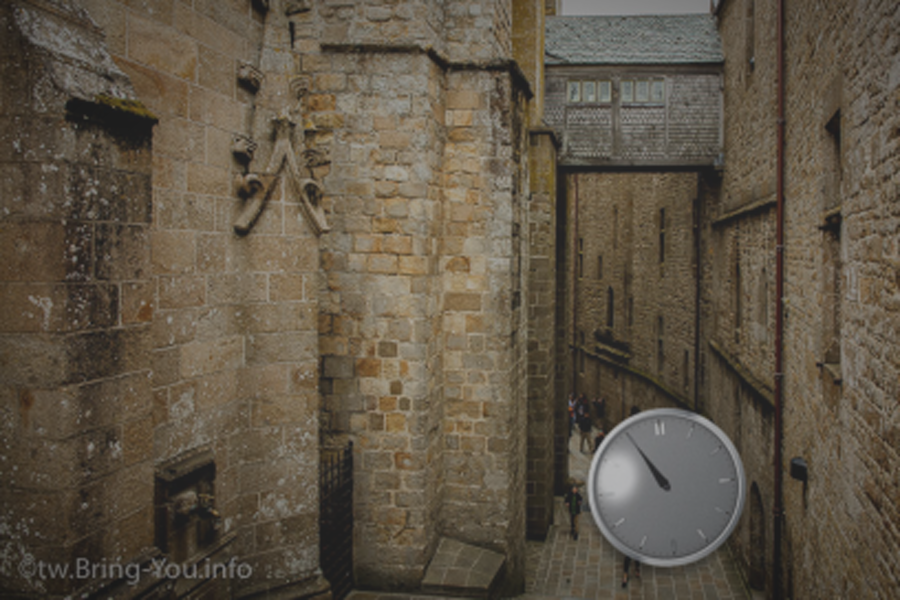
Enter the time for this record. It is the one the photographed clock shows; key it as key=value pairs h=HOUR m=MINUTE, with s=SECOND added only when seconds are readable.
h=10 m=55
